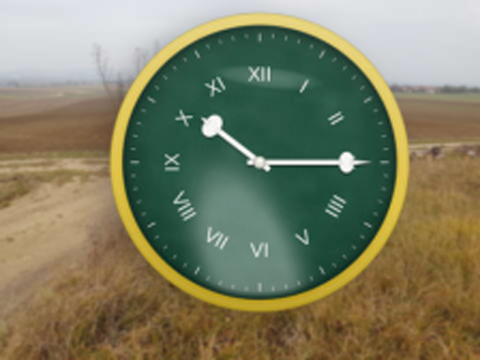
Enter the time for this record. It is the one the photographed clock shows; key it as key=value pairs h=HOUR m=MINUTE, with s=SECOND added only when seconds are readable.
h=10 m=15
